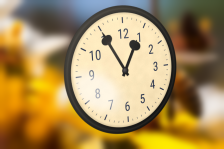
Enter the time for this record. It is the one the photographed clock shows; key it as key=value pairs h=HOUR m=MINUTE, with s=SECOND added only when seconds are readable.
h=12 m=55
